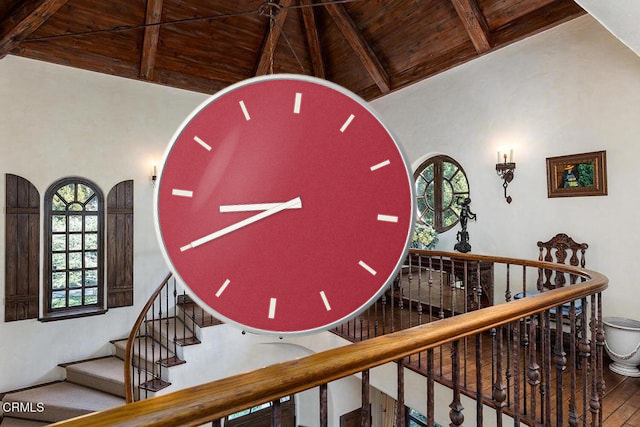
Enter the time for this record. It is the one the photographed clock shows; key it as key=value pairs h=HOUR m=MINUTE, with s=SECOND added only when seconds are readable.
h=8 m=40
